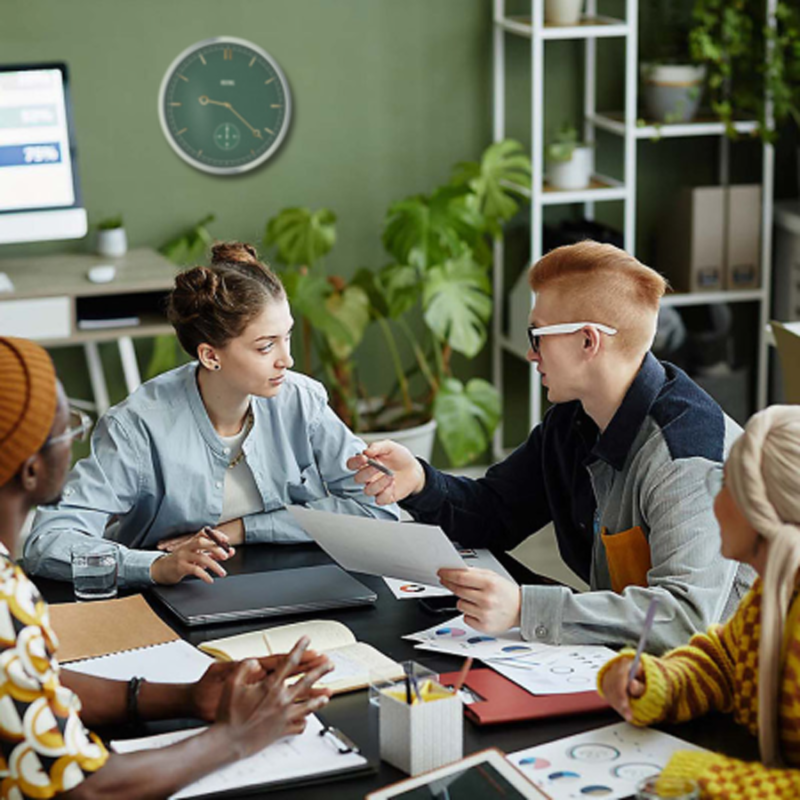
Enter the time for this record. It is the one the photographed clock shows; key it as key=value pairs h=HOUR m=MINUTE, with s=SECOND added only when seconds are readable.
h=9 m=22
